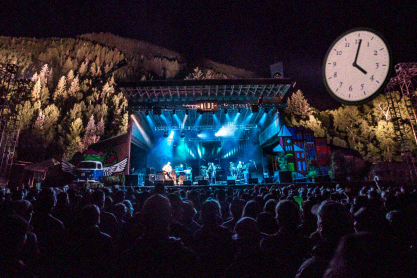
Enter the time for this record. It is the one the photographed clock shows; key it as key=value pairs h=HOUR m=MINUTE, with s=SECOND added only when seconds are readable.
h=4 m=1
